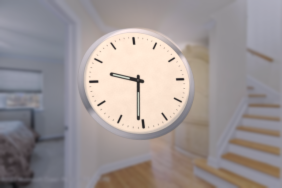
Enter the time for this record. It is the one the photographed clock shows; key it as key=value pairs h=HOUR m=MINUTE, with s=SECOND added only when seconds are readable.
h=9 m=31
